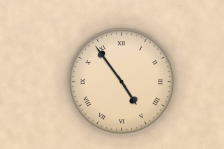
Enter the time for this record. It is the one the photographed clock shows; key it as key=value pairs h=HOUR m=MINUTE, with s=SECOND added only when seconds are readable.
h=4 m=54
